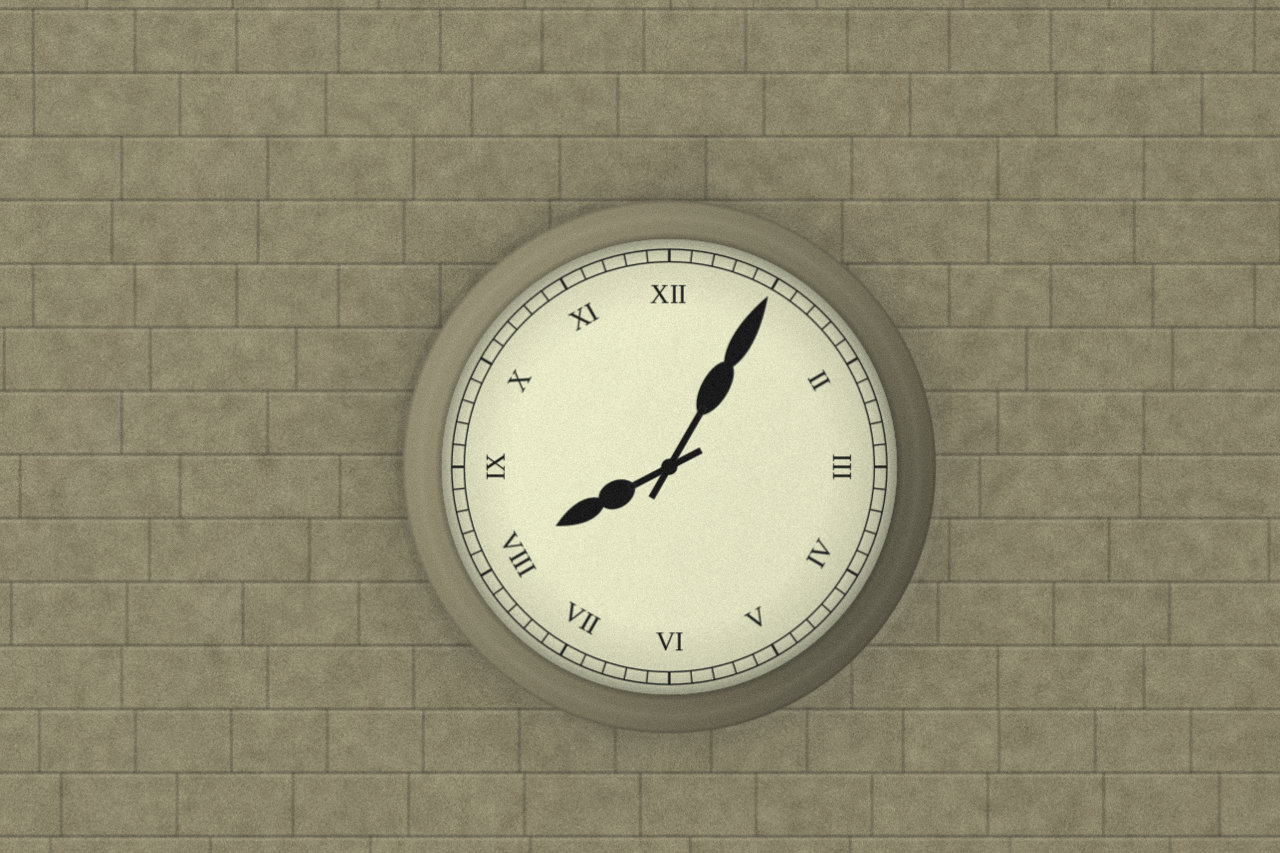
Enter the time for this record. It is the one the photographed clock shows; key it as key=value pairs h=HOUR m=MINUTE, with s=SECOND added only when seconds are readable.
h=8 m=5
